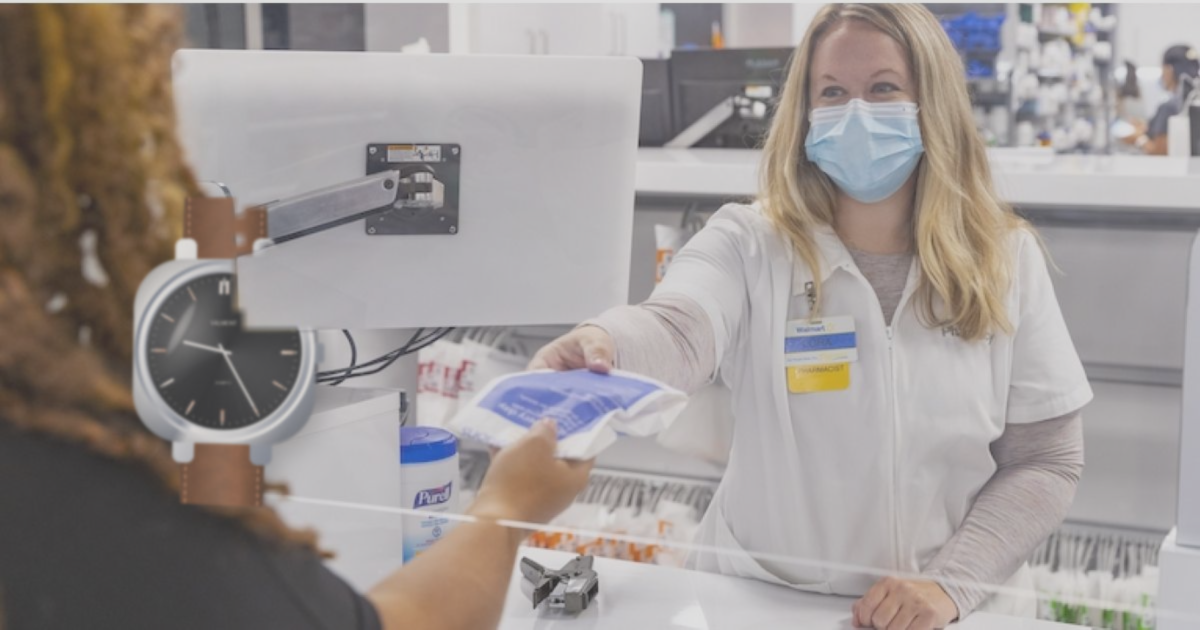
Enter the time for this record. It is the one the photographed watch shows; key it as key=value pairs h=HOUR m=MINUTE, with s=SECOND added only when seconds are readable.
h=9 m=25
